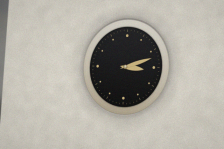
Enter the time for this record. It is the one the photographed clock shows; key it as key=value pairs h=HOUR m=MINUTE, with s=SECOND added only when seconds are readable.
h=3 m=12
